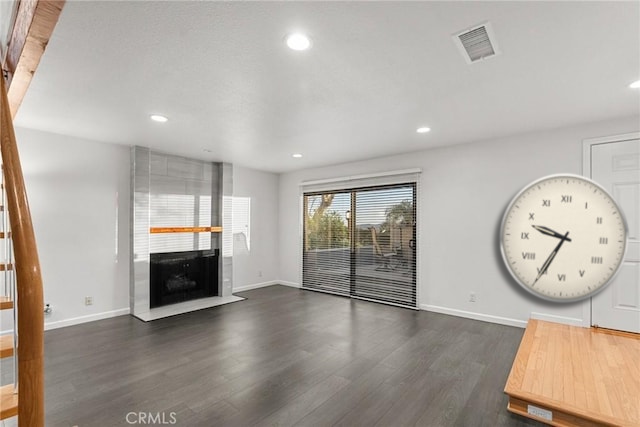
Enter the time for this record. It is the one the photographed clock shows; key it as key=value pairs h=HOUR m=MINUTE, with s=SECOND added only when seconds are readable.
h=9 m=35
